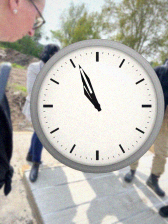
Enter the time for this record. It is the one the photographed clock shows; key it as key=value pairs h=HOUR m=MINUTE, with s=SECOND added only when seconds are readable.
h=10 m=56
